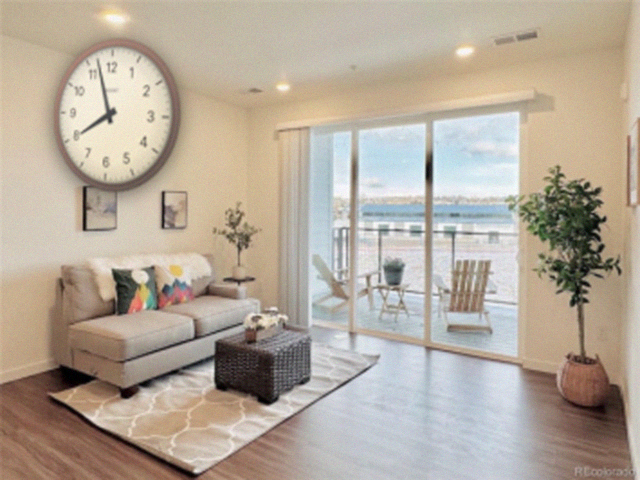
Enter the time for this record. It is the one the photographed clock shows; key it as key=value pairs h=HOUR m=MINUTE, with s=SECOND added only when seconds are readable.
h=7 m=57
